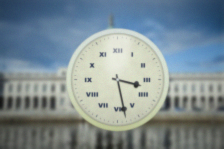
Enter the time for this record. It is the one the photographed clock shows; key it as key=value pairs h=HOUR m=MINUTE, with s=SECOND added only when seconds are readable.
h=3 m=28
